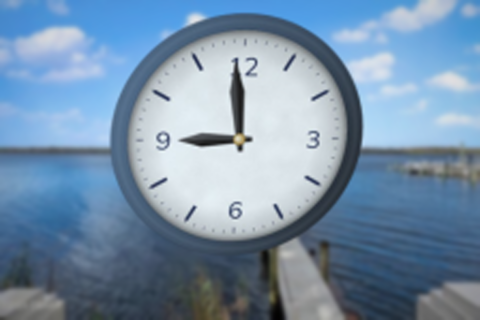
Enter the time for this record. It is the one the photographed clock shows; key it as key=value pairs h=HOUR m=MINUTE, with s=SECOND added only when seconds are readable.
h=8 m=59
